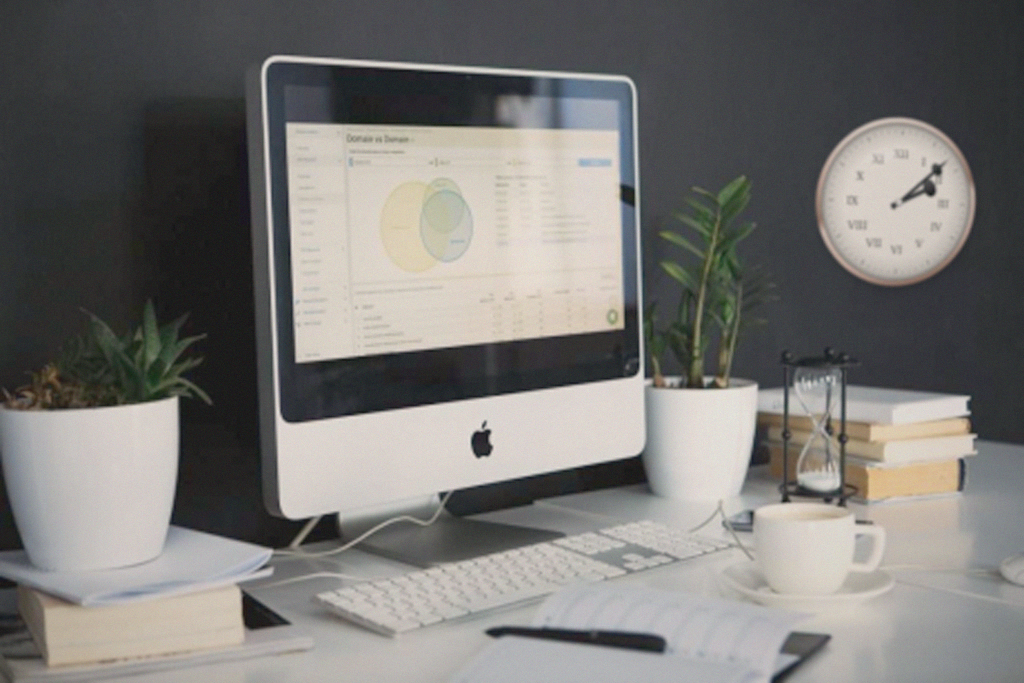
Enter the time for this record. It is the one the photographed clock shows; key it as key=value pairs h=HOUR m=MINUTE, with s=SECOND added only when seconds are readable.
h=2 m=8
